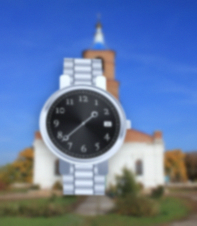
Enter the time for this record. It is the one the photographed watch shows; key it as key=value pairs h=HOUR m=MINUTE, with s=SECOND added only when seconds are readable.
h=1 m=38
